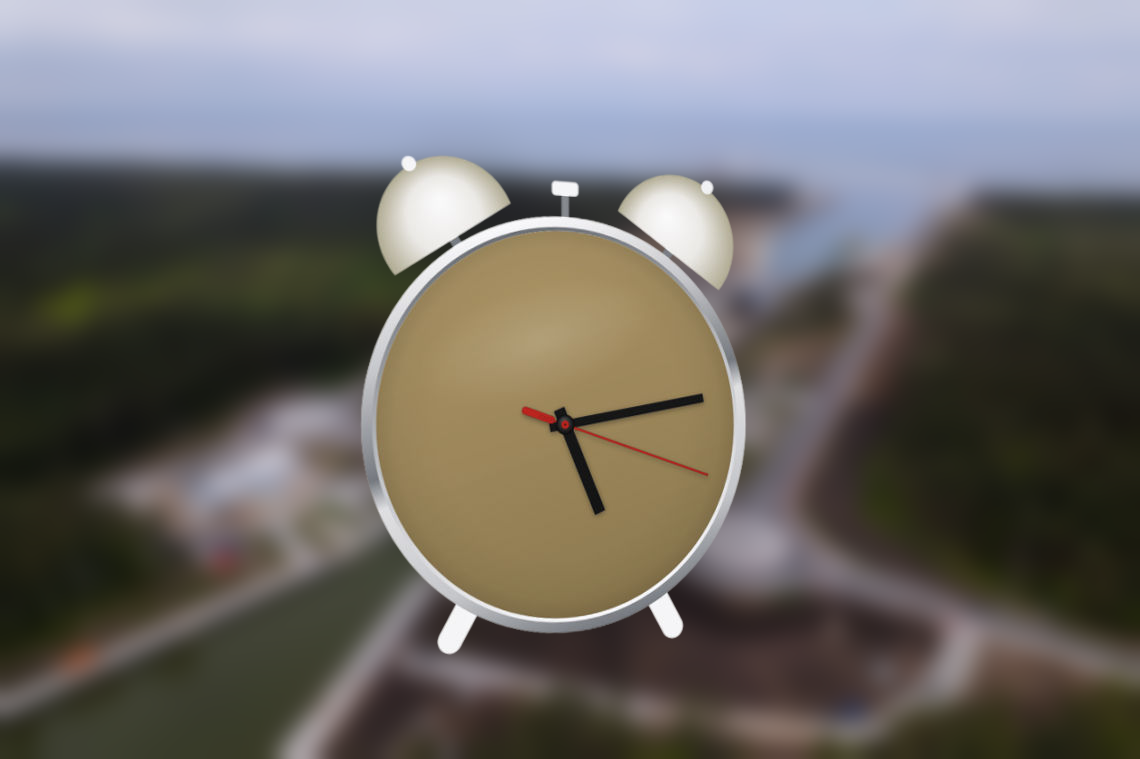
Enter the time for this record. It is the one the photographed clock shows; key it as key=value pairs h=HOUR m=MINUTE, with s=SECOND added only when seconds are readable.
h=5 m=13 s=18
